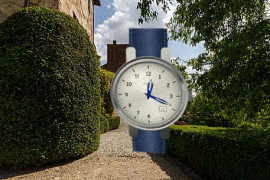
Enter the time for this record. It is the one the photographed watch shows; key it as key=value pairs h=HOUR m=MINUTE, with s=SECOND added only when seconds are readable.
h=12 m=19
